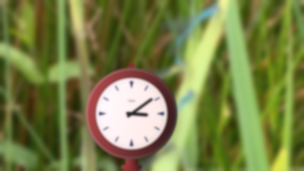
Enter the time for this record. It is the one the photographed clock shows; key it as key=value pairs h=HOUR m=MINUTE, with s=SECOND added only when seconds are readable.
h=3 m=9
